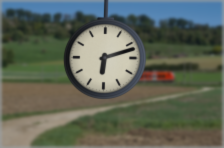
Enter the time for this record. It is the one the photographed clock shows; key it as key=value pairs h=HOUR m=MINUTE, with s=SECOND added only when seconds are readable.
h=6 m=12
